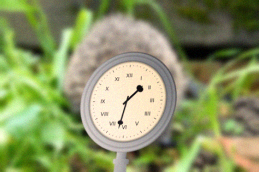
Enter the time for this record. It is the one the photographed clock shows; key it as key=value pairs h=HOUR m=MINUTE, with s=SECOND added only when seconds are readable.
h=1 m=32
